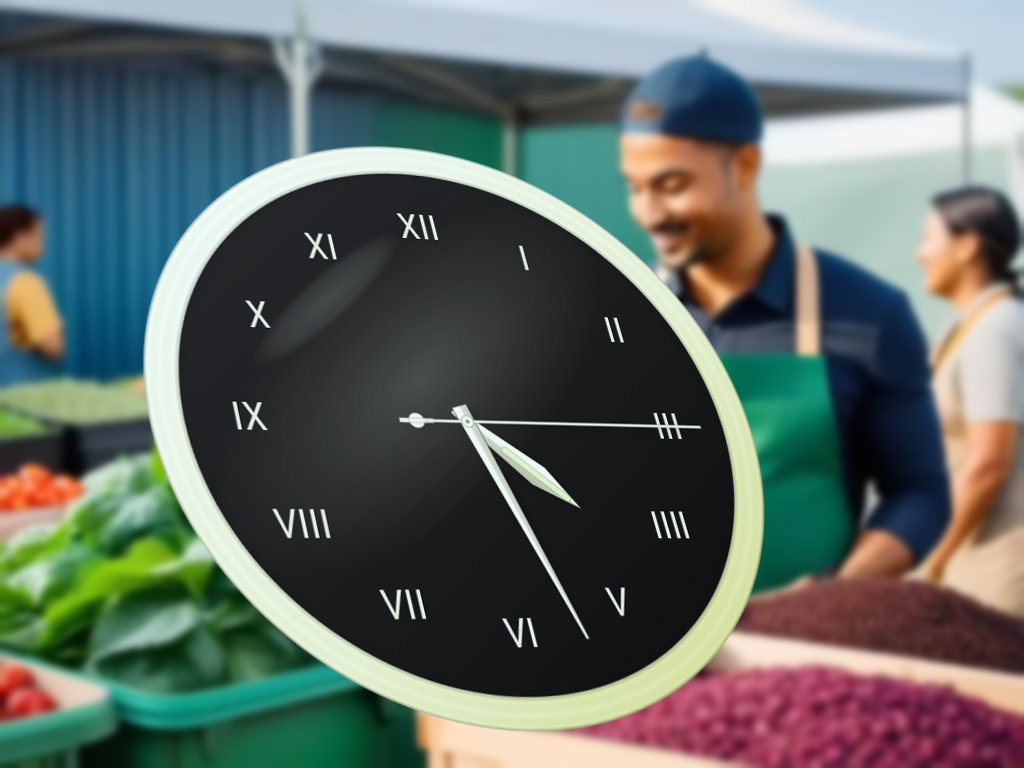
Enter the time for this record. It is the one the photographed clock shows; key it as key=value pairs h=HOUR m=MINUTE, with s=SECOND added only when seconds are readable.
h=4 m=27 s=15
